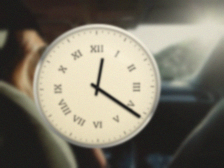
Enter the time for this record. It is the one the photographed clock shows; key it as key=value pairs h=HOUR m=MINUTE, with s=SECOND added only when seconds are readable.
h=12 m=21
